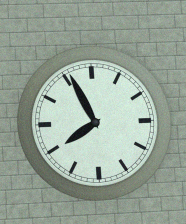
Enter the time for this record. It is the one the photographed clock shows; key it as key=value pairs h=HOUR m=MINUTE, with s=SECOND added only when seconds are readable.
h=7 m=56
